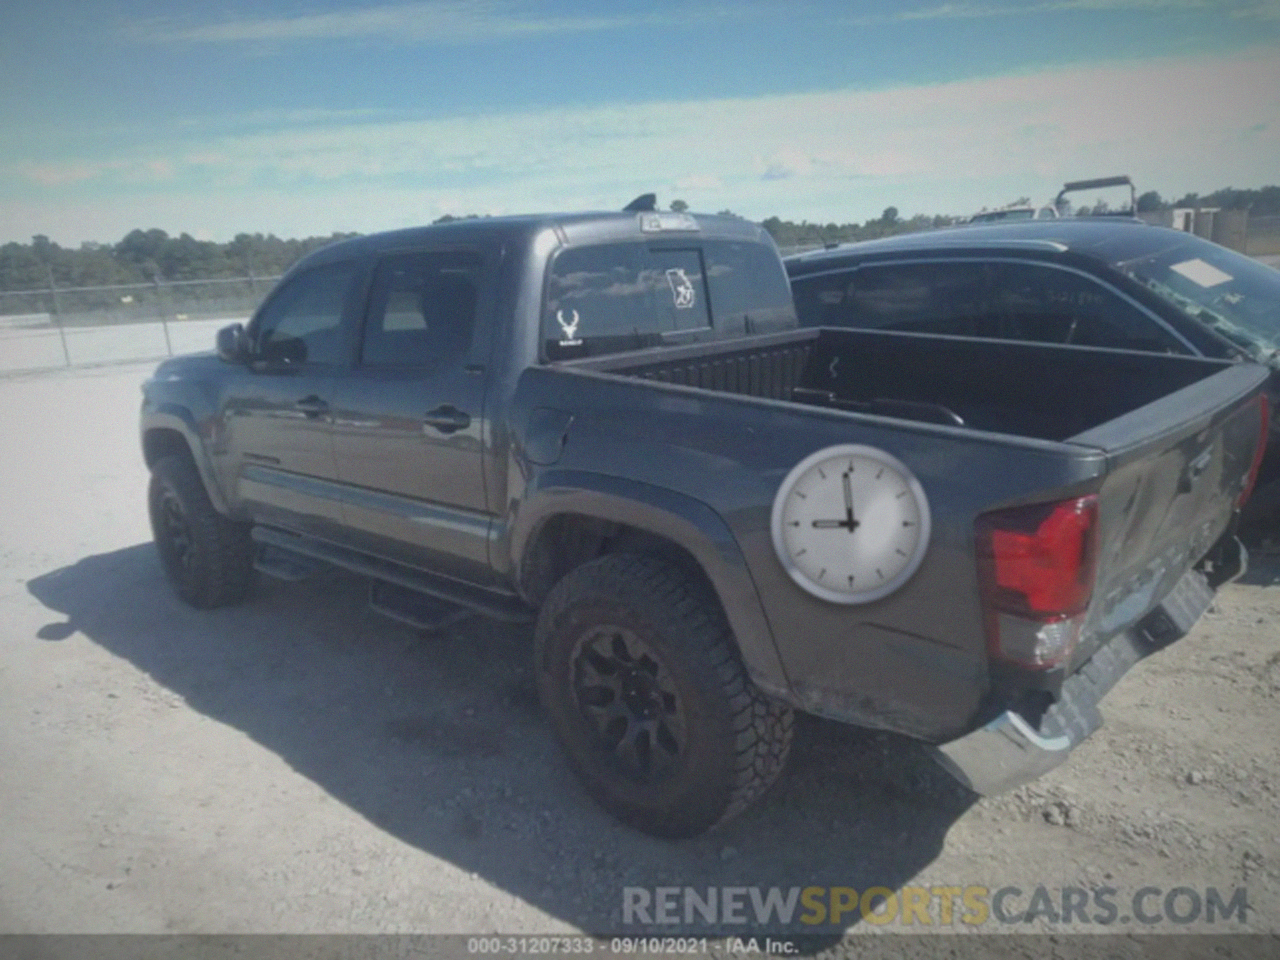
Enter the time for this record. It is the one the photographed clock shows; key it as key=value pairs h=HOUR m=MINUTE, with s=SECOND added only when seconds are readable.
h=8 m=59
